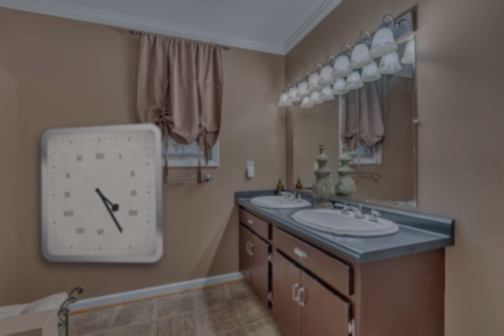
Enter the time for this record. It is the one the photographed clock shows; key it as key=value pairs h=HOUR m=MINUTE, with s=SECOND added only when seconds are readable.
h=4 m=25
